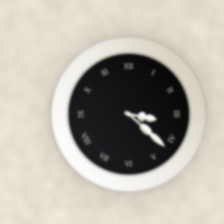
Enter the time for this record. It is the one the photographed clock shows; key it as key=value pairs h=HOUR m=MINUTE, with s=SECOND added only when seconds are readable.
h=3 m=22
